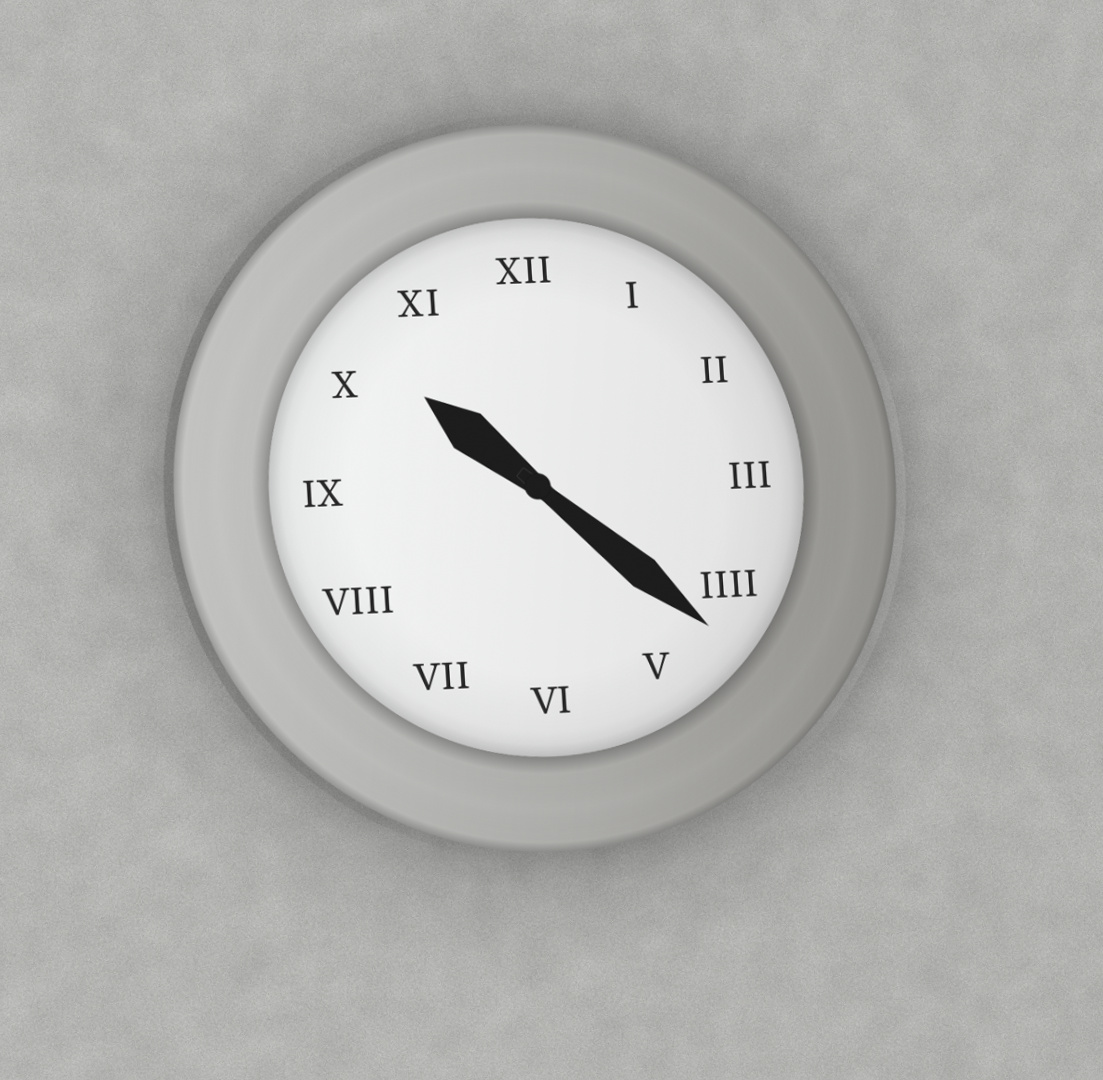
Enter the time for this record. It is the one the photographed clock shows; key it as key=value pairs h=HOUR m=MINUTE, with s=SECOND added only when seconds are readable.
h=10 m=22
